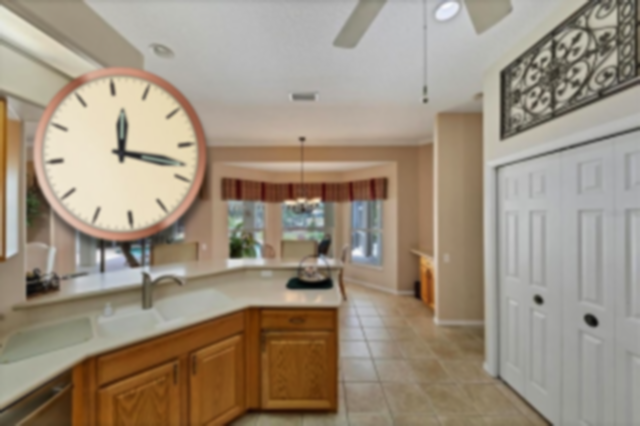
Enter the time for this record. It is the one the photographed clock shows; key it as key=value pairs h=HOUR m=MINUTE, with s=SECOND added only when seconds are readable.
h=12 m=18
